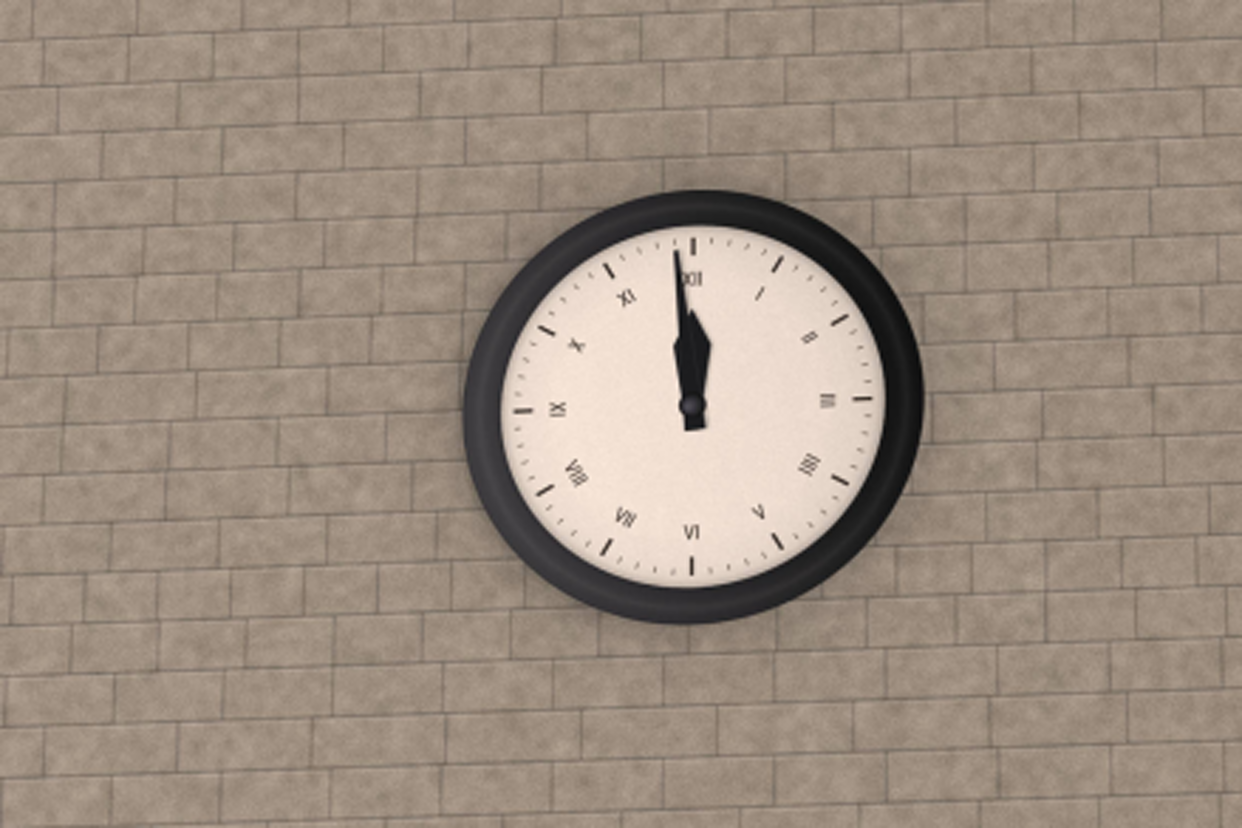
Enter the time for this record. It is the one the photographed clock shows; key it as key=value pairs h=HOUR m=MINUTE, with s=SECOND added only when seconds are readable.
h=11 m=59
